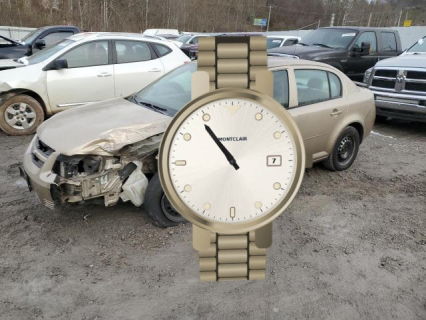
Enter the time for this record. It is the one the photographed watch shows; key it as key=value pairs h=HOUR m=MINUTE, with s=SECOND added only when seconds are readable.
h=10 m=54
